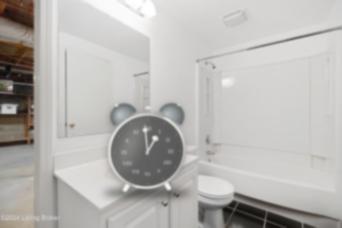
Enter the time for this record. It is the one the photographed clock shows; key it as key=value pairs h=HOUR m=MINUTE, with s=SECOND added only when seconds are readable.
h=12 m=59
